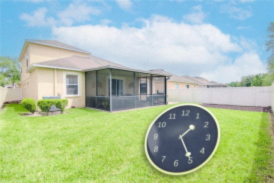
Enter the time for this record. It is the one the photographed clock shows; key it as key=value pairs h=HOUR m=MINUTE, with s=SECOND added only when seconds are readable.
h=1 m=25
